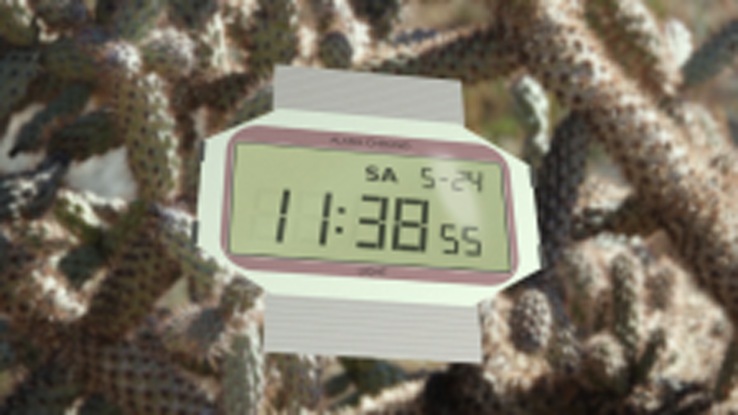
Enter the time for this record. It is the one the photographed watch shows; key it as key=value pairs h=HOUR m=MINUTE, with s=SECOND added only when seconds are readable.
h=11 m=38 s=55
